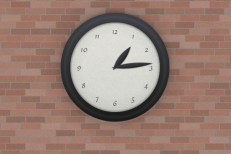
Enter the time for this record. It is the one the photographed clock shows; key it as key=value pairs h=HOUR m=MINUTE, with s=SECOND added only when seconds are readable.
h=1 m=14
